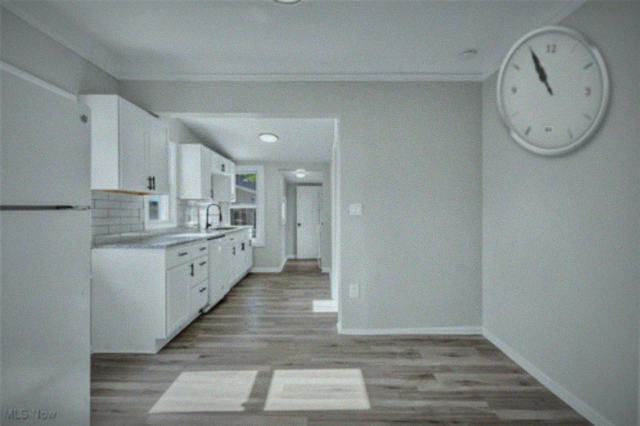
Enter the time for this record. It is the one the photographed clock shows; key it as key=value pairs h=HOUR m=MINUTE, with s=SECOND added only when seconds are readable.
h=10 m=55
